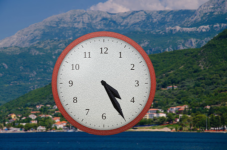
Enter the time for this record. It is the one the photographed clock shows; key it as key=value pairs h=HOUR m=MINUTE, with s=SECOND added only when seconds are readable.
h=4 m=25
